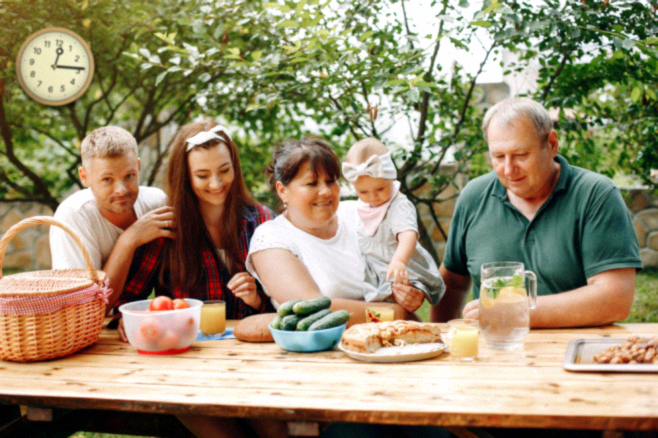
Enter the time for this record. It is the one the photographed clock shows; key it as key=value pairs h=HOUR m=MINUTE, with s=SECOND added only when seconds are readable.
h=12 m=14
